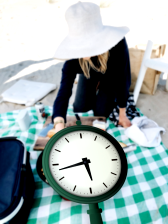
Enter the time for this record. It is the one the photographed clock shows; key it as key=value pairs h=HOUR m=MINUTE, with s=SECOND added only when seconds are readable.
h=5 m=43
